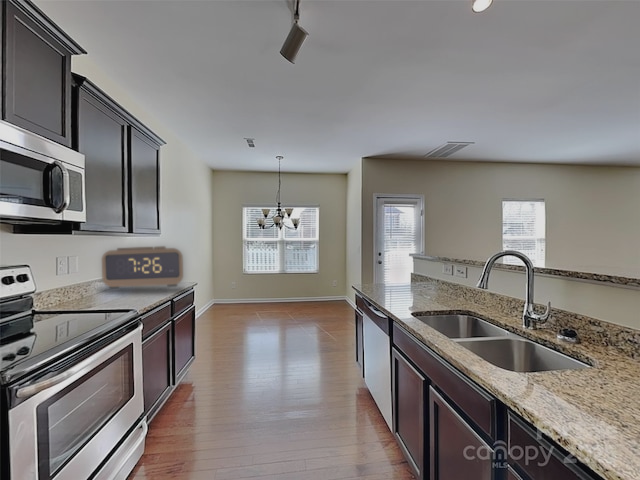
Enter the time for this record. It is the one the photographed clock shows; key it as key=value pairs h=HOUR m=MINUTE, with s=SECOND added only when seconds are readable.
h=7 m=26
